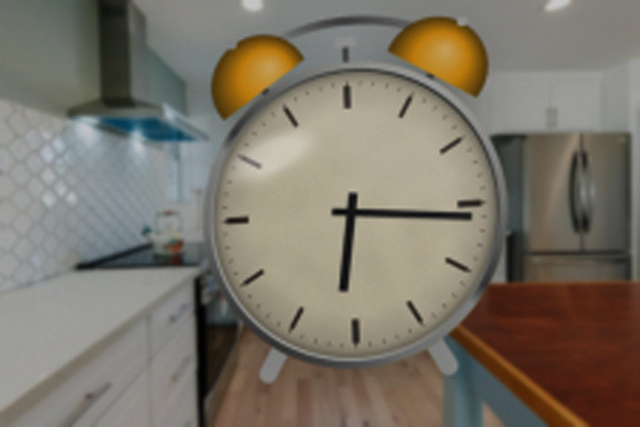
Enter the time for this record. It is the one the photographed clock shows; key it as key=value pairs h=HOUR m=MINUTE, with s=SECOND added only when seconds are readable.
h=6 m=16
